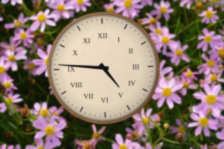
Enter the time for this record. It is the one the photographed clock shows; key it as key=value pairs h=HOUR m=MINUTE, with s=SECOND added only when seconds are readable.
h=4 m=46
